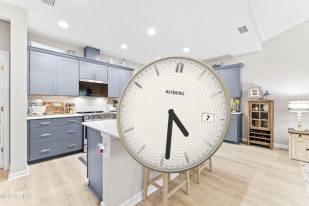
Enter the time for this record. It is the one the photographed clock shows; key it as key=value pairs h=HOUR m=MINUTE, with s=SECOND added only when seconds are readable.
h=4 m=29
